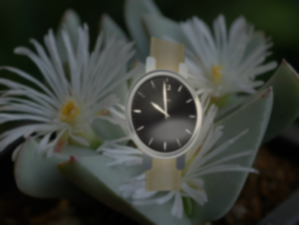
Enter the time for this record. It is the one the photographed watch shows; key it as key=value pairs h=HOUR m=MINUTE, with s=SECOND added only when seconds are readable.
h=9 m=59
